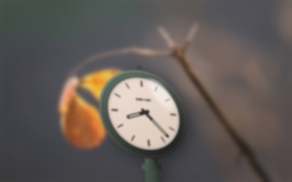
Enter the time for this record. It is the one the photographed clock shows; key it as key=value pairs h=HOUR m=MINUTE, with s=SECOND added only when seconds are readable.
h=8 m=23
